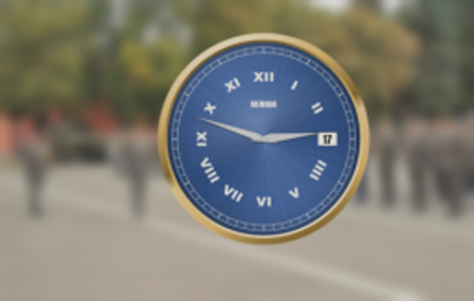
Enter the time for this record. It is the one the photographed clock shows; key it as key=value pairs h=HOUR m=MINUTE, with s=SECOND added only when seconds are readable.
h=2 m=48
